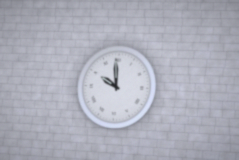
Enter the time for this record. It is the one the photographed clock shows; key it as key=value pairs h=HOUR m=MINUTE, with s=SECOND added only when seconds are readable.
h=9 m=59
